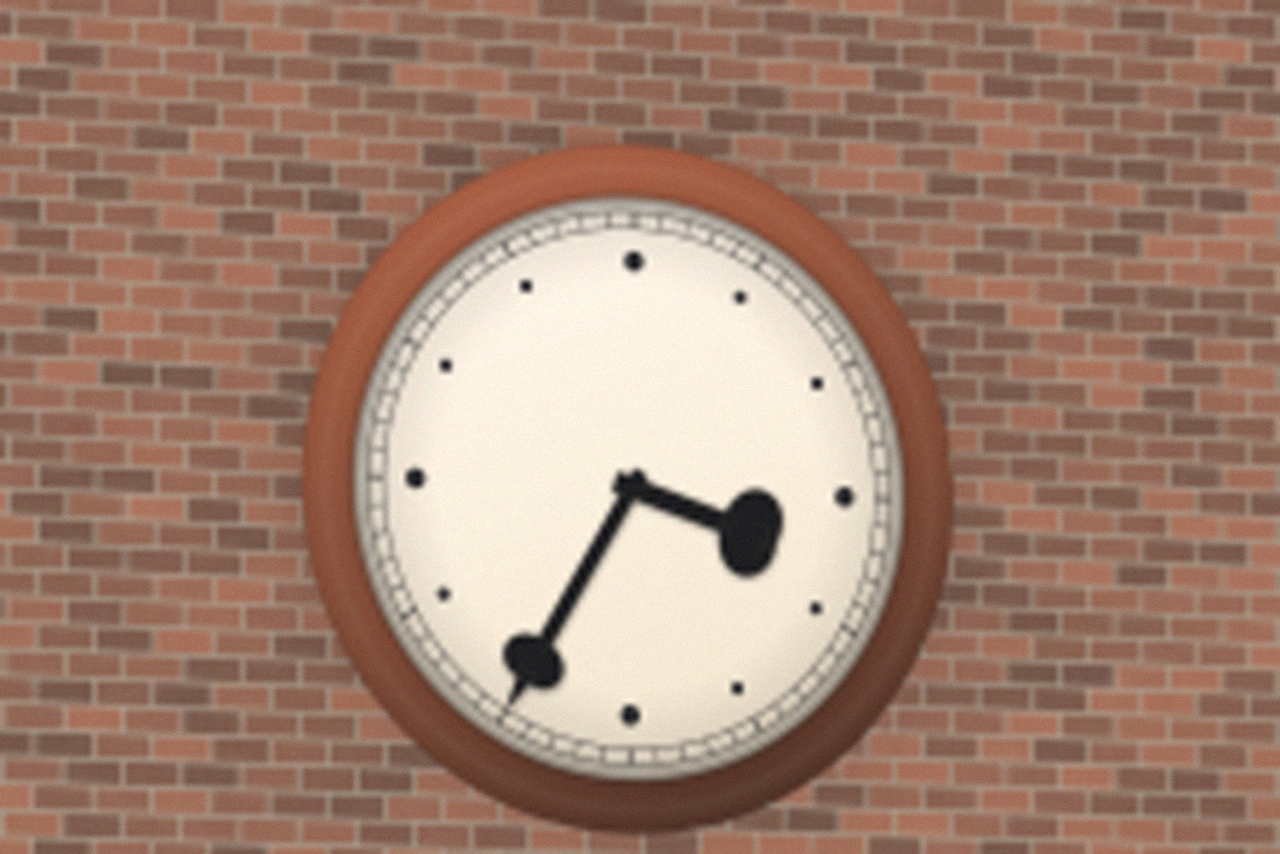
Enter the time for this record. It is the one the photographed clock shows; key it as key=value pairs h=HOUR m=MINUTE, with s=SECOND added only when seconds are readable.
h=3 m=35
